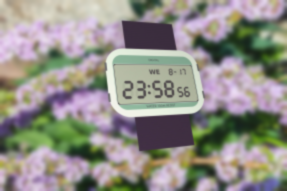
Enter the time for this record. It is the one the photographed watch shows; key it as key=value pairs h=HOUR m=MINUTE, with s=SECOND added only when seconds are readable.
h=23 m=58 s=56
